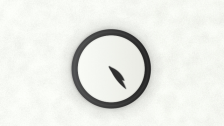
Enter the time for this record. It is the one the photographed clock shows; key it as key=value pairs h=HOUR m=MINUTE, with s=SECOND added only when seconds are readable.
h=4 m=24
